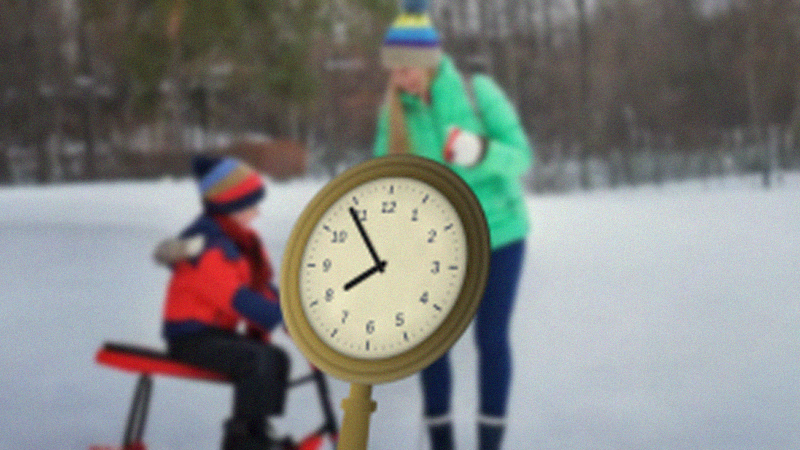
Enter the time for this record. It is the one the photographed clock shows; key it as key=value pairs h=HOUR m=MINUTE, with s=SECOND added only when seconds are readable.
h=7 m=54
